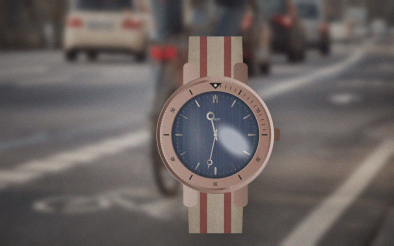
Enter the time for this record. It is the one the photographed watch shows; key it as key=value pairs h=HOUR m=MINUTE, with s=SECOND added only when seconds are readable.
h=11 m=32
